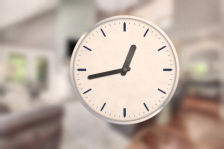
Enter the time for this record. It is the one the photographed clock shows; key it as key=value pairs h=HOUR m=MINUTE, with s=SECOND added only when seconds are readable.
h=12 m=43
